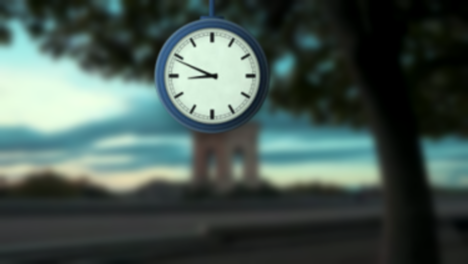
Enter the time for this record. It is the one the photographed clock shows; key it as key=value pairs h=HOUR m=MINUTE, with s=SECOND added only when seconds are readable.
h=8 m=49
